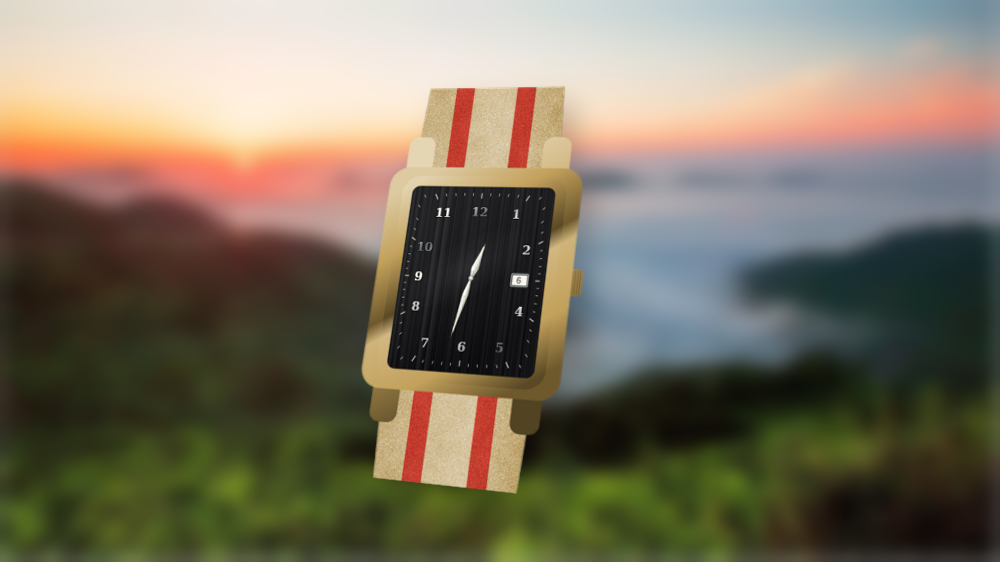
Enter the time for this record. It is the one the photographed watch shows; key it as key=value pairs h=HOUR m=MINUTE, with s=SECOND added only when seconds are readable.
h=12 m=32
